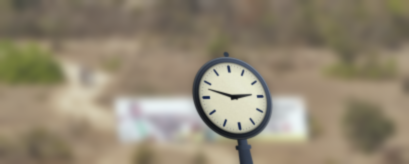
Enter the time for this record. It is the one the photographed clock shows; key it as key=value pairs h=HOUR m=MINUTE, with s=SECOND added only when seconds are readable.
h=2 m=48
